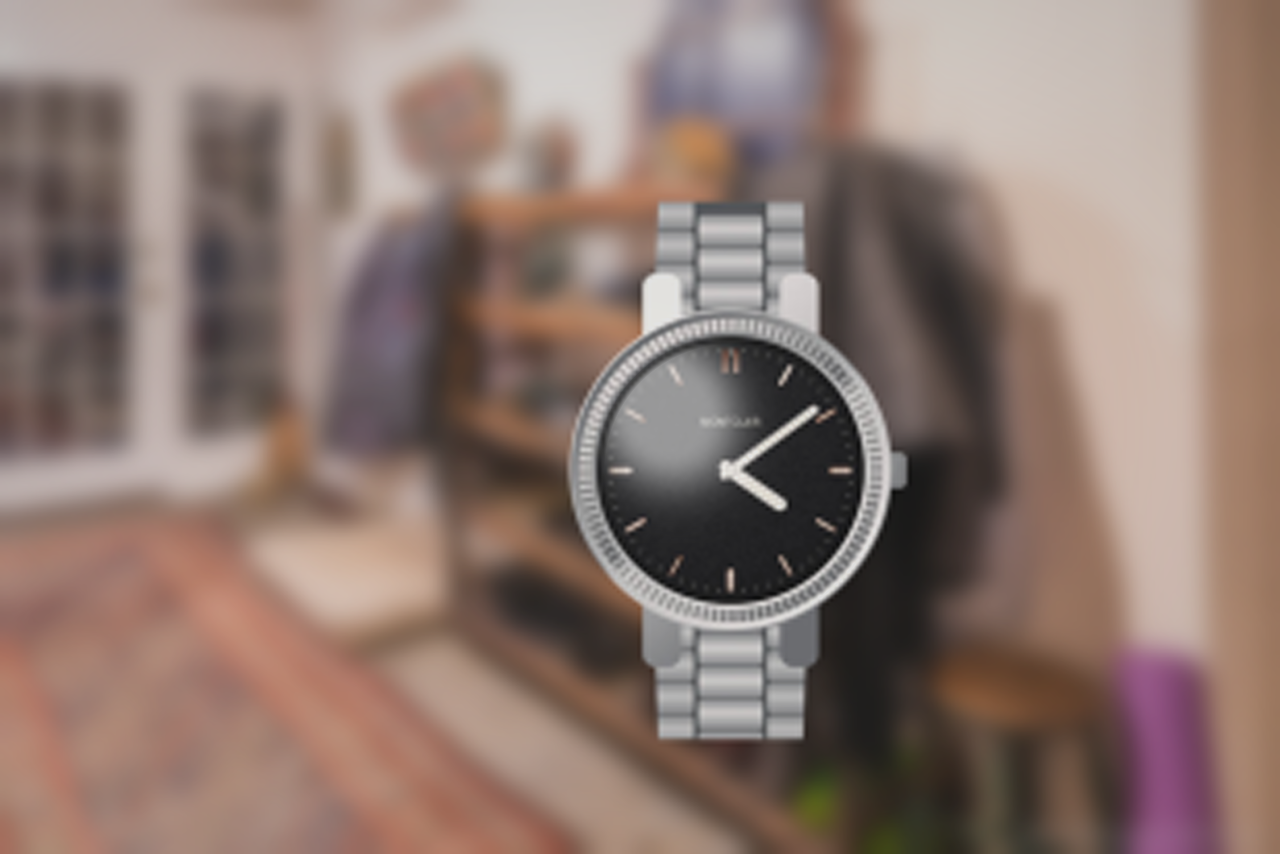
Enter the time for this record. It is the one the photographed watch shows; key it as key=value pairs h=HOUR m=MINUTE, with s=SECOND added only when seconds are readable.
h=4 m=9
